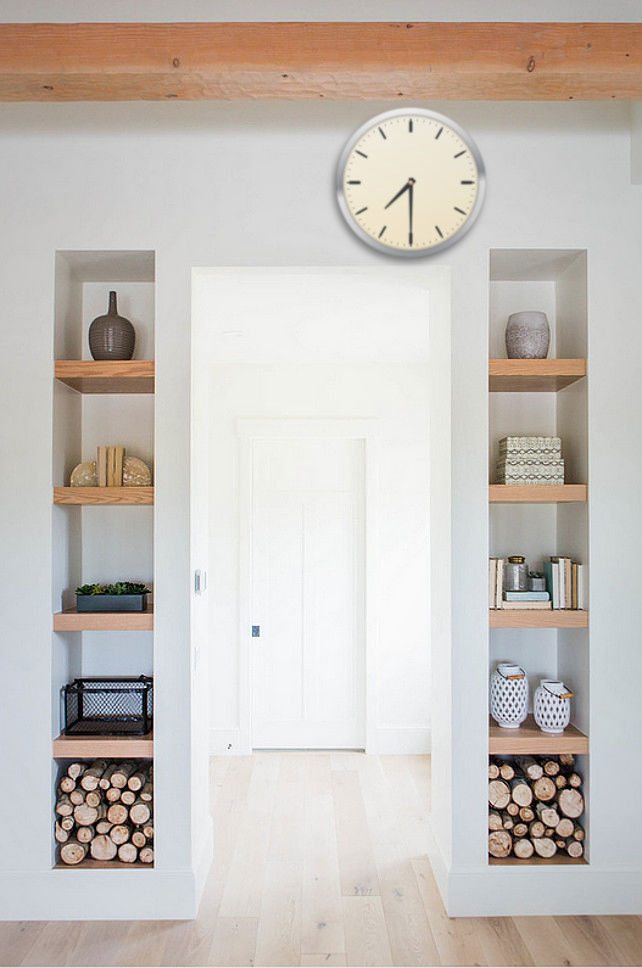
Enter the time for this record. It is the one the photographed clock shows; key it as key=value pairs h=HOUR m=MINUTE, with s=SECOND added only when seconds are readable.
h=7 m=30
